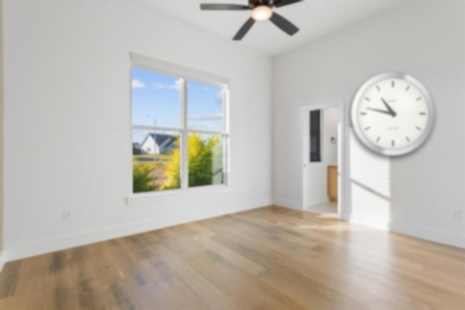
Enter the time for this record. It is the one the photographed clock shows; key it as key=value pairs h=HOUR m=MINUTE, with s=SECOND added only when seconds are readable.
h=10 m=47
